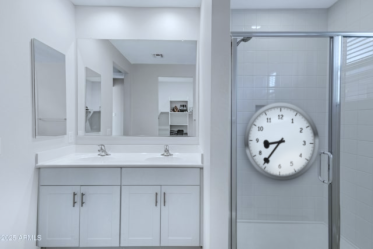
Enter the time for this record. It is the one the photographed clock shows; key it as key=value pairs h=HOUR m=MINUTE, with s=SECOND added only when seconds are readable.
h=8 m=36
